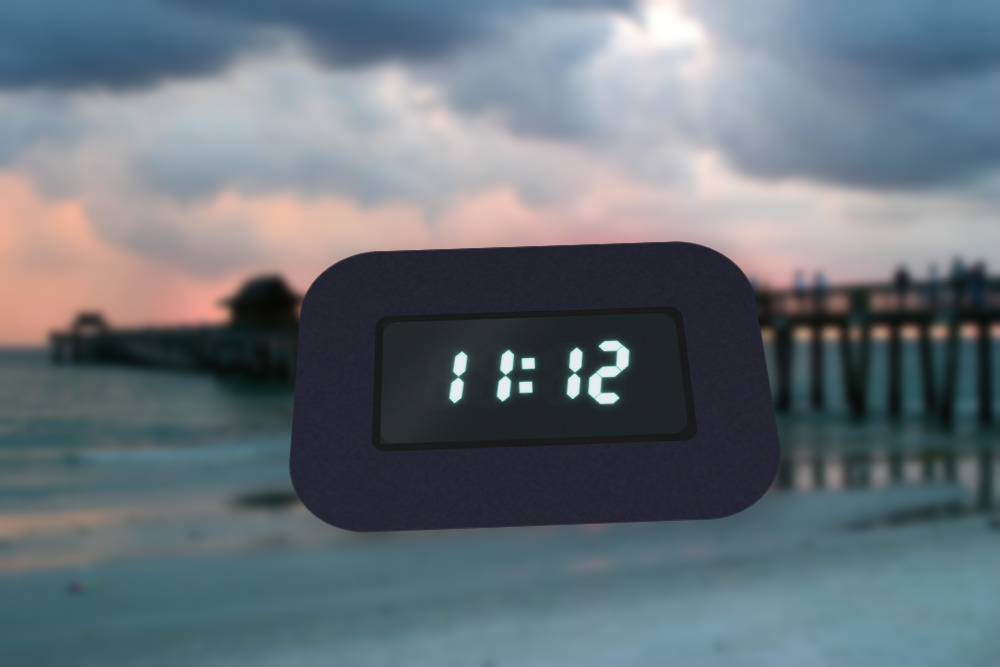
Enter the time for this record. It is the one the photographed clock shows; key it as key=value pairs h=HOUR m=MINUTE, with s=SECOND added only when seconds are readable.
h=11 m=12
